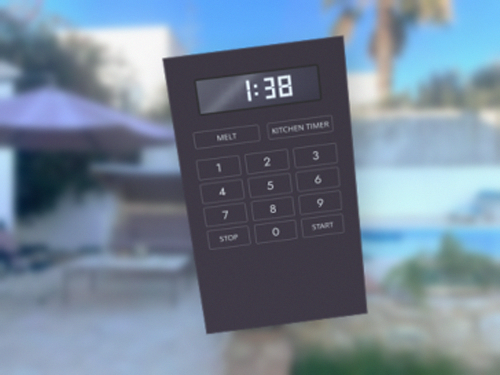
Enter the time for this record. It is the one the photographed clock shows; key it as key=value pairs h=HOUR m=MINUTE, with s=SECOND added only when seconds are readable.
h=1 m=38
